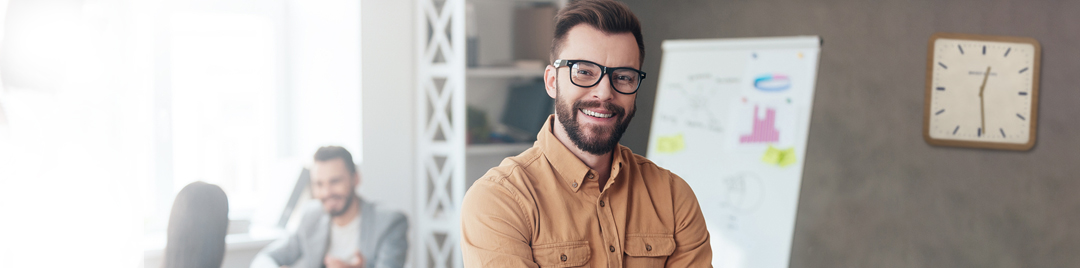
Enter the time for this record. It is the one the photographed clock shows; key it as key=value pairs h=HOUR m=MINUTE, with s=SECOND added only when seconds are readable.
h=12 m=29
